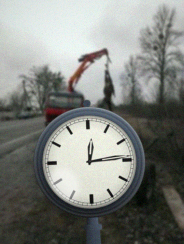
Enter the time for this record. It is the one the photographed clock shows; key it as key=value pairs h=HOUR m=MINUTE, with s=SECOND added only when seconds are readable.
h=12 m=14
